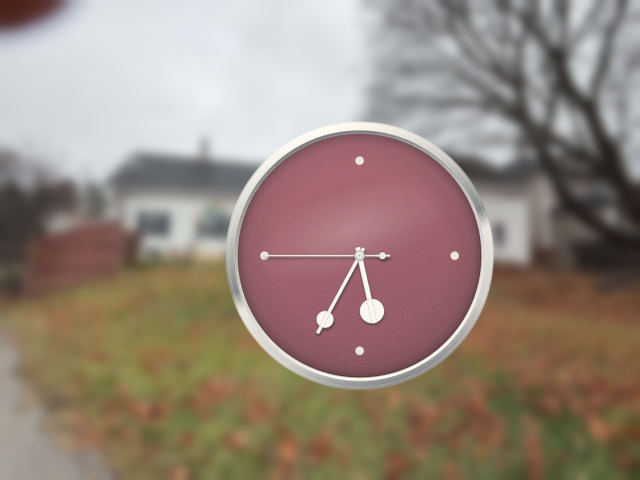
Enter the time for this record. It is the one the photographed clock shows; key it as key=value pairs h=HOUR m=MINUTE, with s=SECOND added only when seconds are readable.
h=5 m=34 s=45
